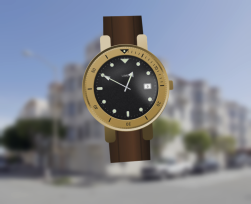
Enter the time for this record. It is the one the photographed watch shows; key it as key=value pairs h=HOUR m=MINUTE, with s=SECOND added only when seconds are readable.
h=12 m=50
